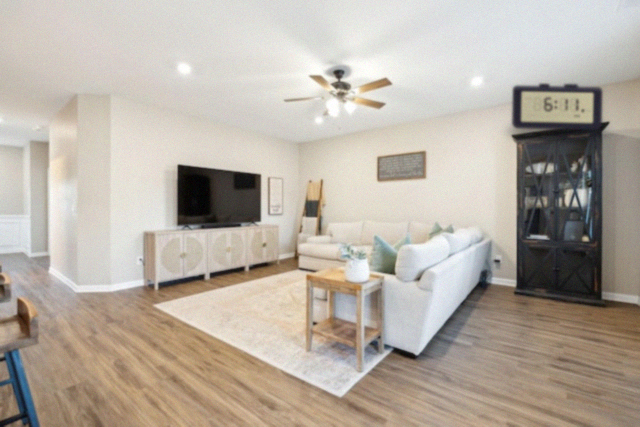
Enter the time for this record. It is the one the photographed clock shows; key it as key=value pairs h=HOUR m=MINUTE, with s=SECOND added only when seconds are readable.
h=6 m=11
